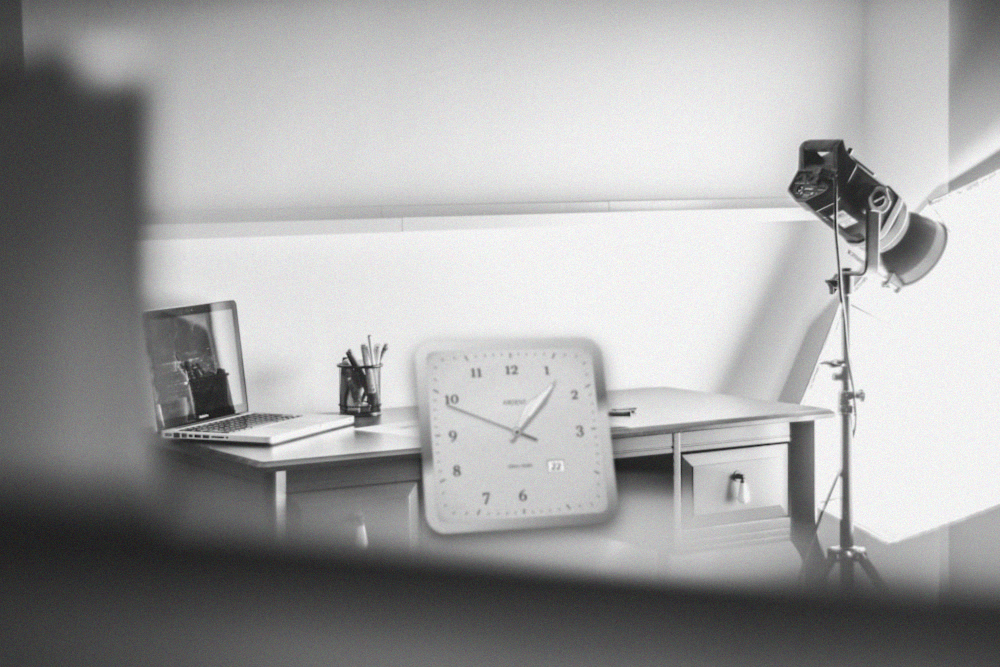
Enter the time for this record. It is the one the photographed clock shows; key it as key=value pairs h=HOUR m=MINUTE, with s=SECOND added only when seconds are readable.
h=1 m=6 s=49
